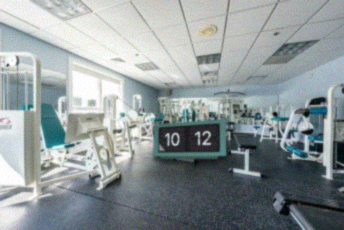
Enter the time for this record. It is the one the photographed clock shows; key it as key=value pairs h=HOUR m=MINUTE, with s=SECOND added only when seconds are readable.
h=10 m=12
